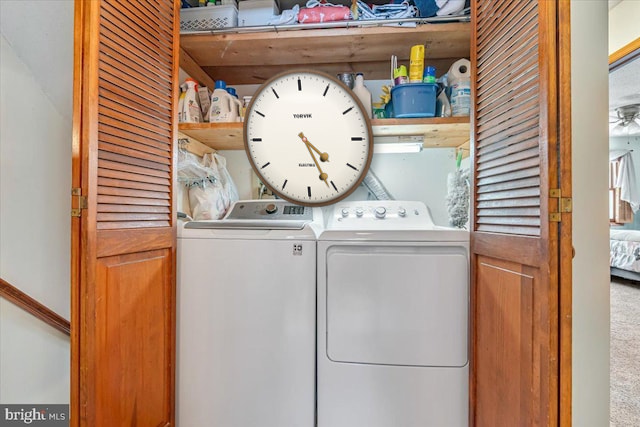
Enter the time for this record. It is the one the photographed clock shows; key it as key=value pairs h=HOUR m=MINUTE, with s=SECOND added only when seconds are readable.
h=4 m=26
